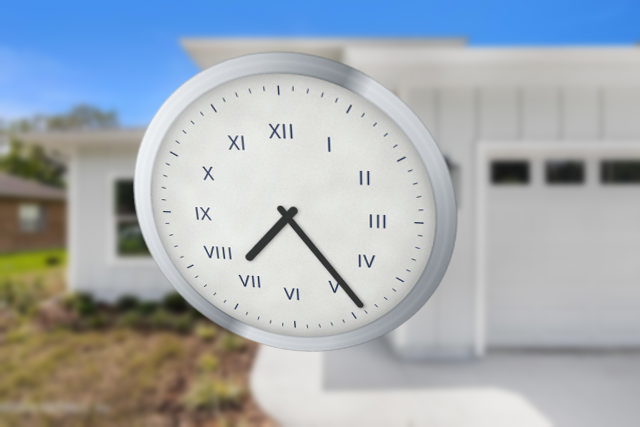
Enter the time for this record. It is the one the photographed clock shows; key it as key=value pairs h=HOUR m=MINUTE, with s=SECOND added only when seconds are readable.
h=7 m=24
